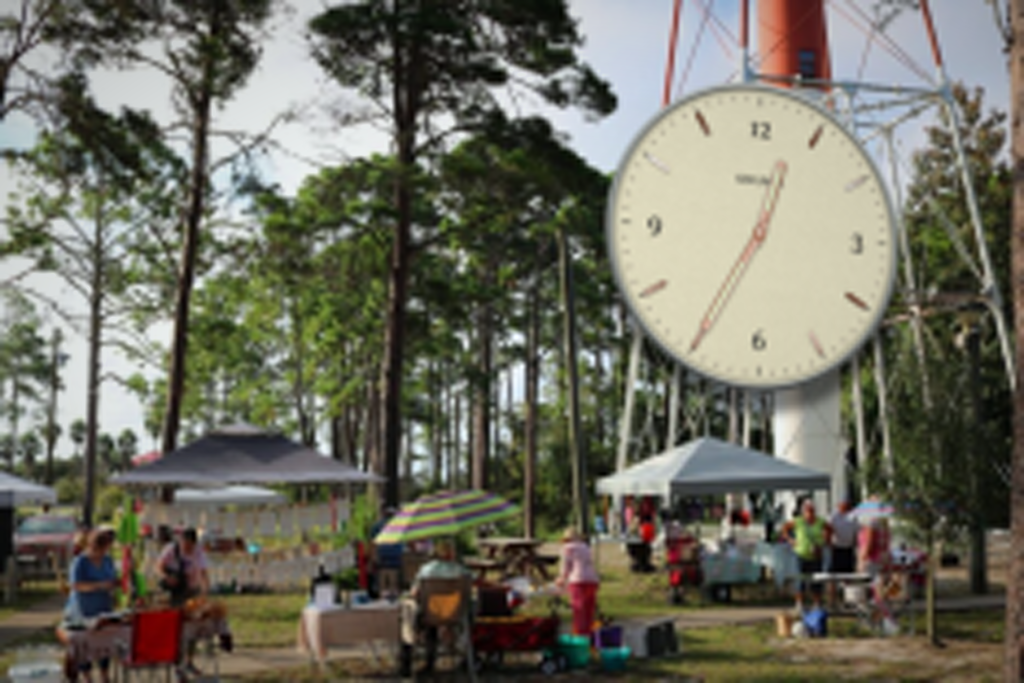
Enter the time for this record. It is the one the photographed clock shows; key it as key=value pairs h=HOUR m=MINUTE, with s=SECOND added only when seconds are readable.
h=12 m=35
